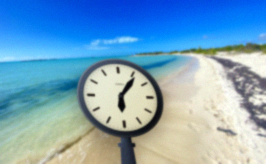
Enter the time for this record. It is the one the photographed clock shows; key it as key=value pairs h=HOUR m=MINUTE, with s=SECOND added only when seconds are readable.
h=6 m=6
